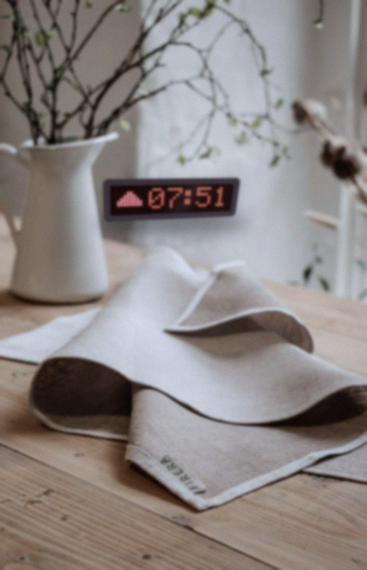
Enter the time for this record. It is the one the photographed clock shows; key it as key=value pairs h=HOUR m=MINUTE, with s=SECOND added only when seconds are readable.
h=7 m=51
